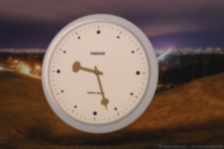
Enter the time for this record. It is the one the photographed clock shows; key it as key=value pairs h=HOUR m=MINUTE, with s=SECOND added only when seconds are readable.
h=9 m=27
